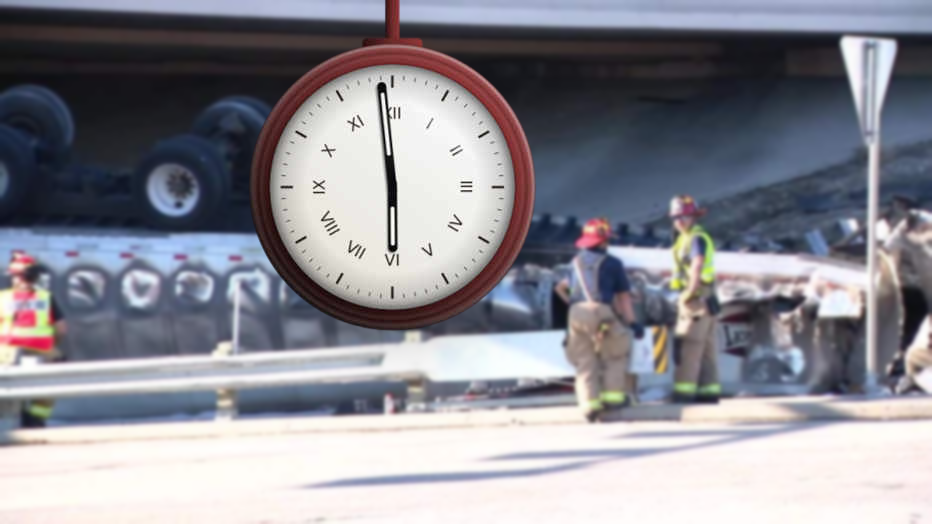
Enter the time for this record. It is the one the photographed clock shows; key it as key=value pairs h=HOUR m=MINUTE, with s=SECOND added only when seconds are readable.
h=5 m=59
